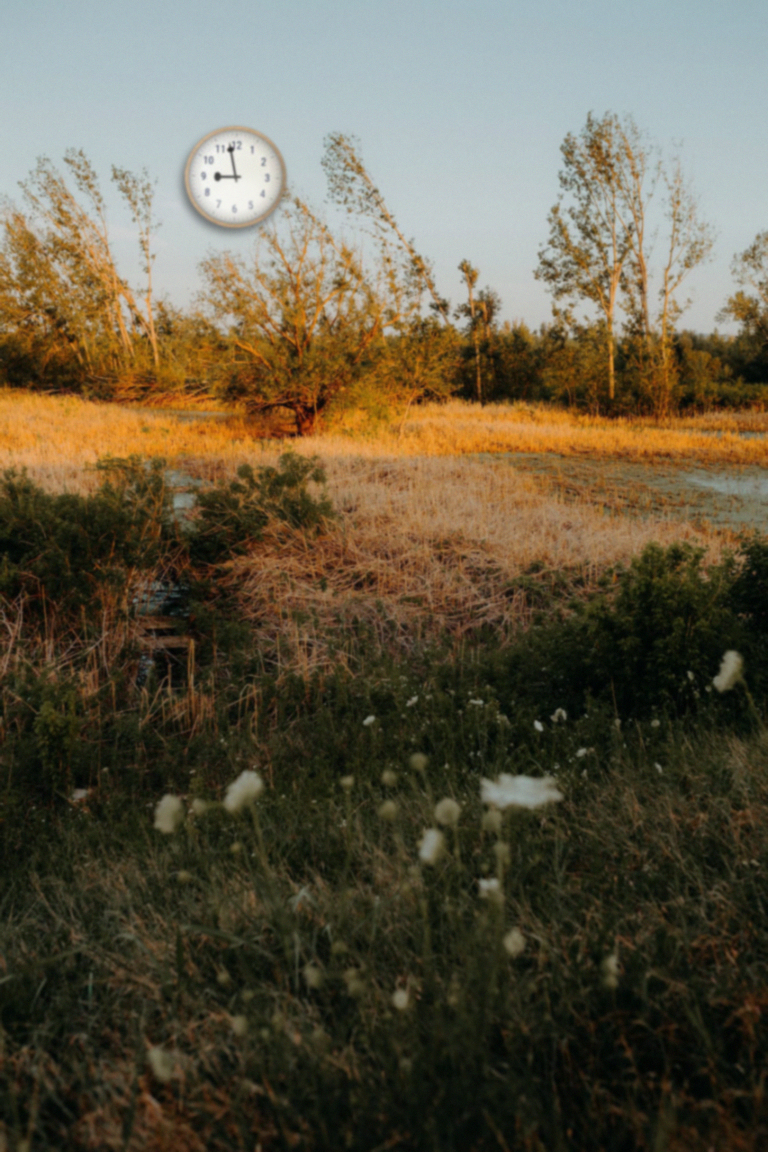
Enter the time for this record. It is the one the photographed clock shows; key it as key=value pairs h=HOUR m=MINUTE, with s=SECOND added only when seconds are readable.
h=8 m=58
